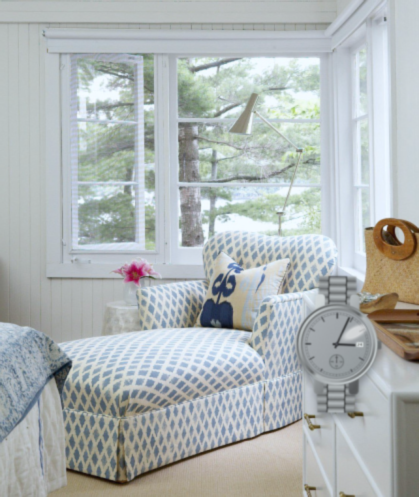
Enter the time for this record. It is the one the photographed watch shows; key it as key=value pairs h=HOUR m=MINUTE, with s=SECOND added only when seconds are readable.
h=3 m=4
